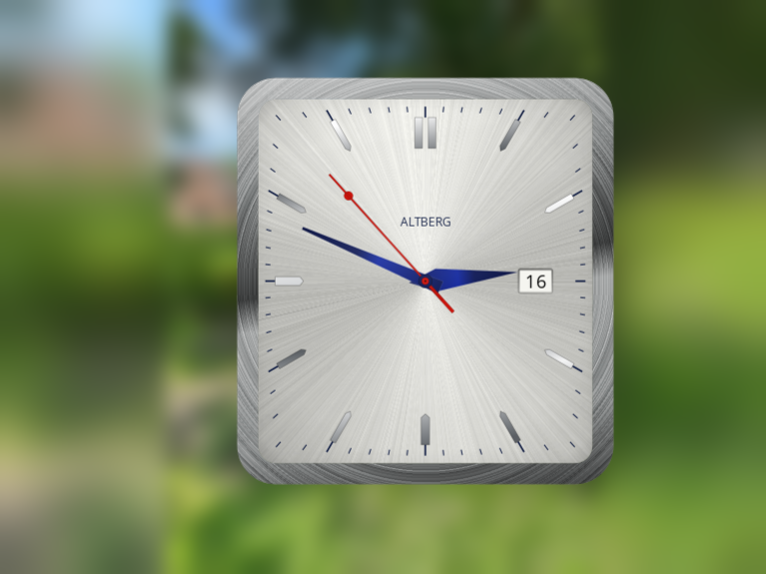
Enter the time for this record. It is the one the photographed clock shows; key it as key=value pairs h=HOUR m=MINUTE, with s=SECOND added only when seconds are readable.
h=2 m=48 s=53
